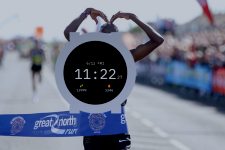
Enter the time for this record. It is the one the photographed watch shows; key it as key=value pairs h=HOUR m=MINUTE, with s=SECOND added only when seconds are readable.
h=11 m=22
